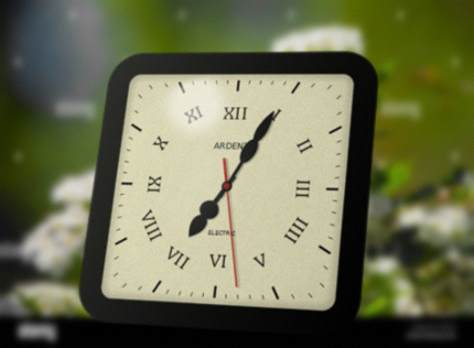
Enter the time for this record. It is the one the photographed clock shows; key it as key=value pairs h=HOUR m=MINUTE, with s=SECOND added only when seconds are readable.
h=7 m=4 s=28
